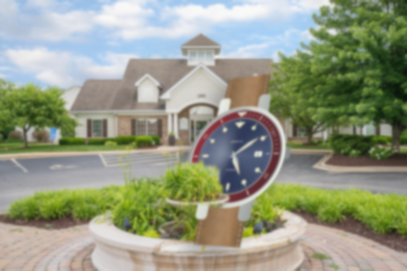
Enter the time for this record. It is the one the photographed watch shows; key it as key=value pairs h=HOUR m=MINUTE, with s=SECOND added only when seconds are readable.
h=5 m=9
